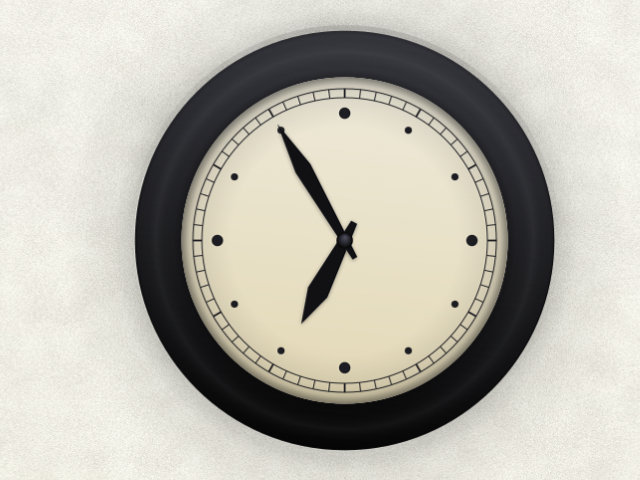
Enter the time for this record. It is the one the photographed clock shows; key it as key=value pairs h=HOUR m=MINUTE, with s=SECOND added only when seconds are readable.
h=6 m=55
